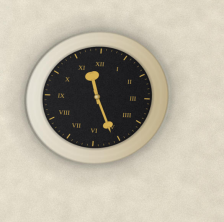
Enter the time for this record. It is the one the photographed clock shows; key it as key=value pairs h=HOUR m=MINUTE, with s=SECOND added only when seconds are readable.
h=11 m=26
